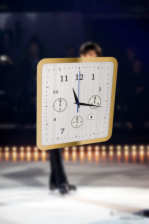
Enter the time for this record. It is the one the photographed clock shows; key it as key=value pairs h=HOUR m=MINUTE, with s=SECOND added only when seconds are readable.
h=11 m=17
